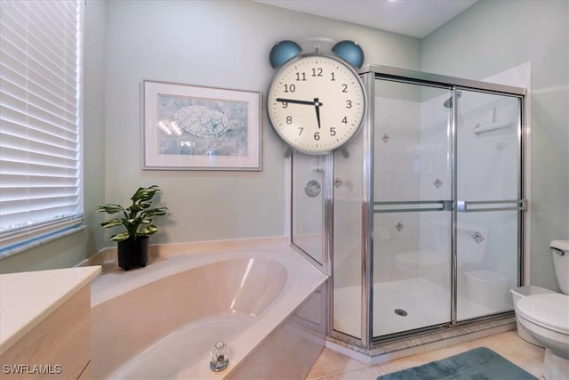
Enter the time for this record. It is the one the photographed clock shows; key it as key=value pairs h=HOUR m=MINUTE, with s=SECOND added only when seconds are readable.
h=5 m=46
